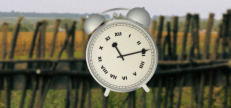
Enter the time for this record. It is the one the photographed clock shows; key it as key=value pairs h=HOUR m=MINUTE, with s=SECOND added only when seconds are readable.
h=11 m=14
